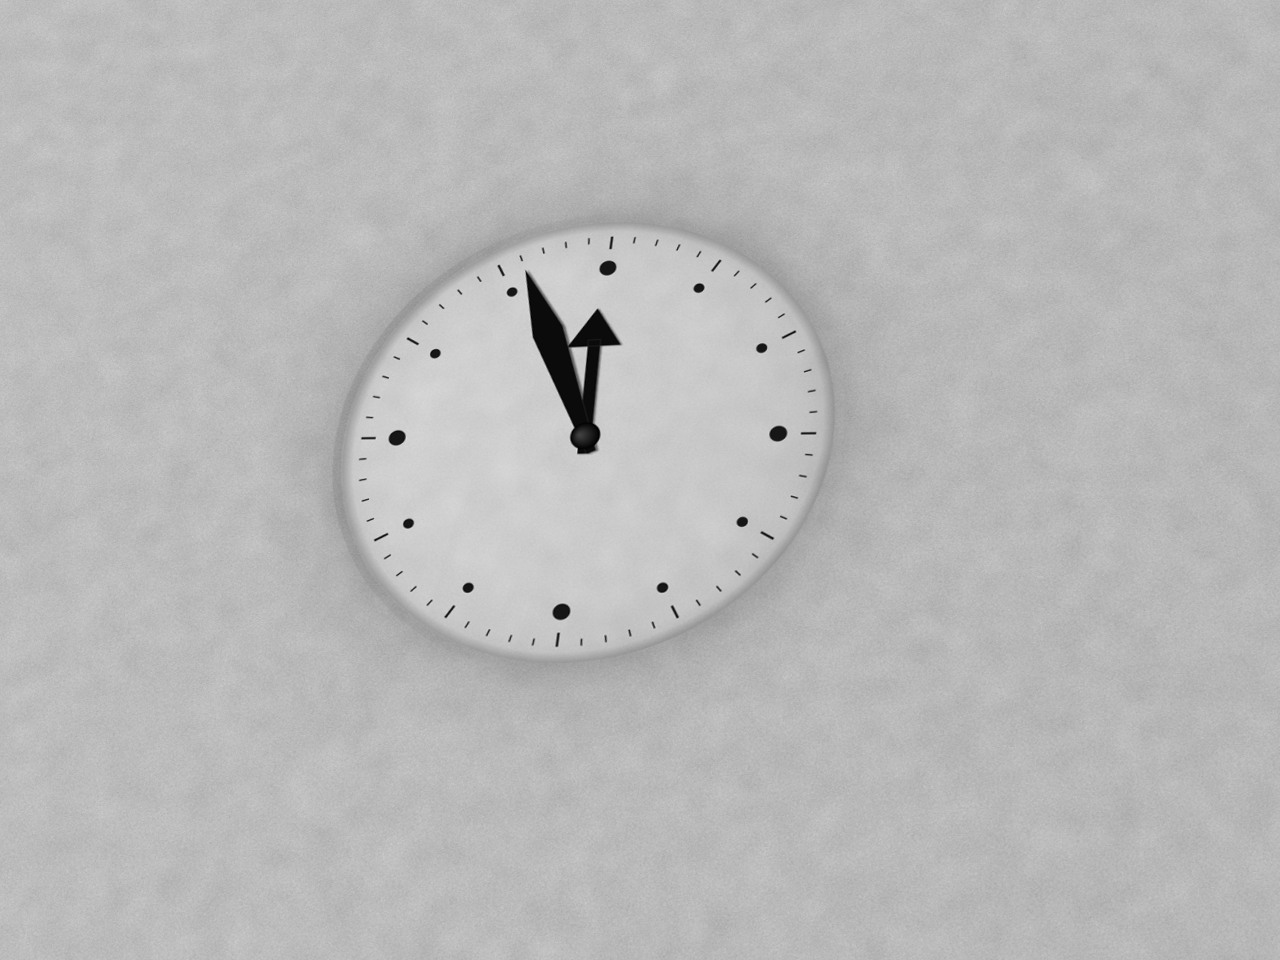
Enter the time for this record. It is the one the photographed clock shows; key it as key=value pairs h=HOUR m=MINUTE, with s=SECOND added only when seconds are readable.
h=11 m=56
